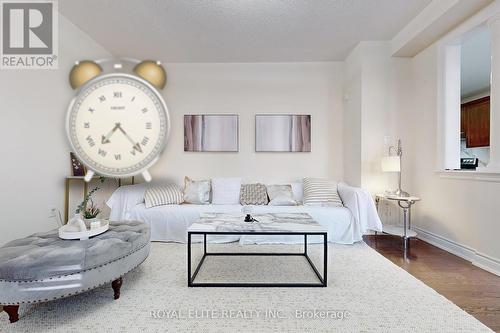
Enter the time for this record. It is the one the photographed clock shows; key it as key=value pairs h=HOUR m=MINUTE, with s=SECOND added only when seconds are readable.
h=7 m=23
